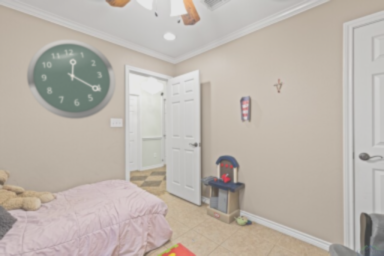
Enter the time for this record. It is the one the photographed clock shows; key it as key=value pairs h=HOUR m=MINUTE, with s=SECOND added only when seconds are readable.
h=12 m=21
